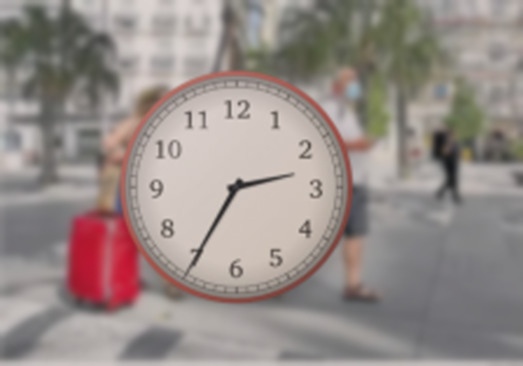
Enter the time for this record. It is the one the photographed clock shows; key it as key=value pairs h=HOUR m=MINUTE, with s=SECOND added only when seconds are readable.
h=2 m=35
